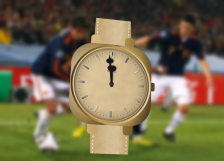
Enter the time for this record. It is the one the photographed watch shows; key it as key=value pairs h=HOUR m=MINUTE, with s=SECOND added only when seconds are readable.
h=11 m=59
